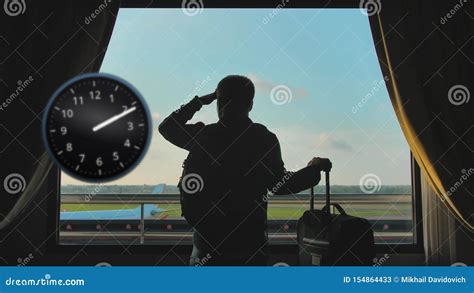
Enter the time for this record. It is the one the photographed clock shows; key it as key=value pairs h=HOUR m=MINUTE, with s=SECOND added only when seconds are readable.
h=2 m=11
